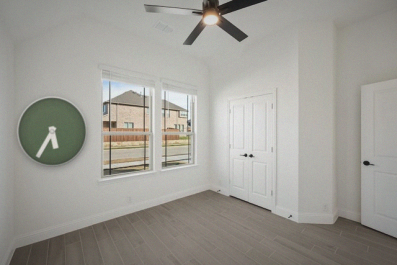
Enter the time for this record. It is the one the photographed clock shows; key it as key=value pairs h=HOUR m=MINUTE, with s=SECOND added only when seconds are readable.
h=5 m=35
